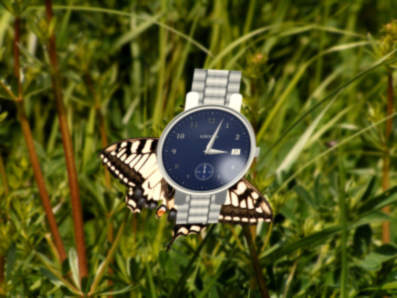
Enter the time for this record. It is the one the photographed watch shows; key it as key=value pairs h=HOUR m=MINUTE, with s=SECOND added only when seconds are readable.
h=3 m=3
